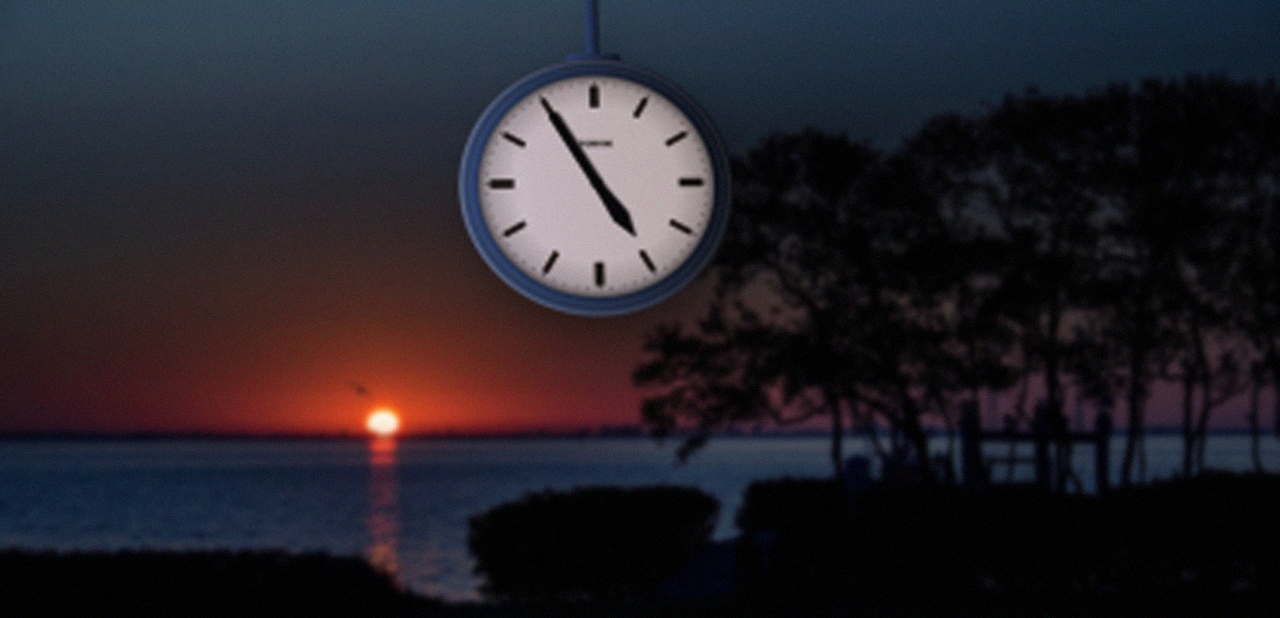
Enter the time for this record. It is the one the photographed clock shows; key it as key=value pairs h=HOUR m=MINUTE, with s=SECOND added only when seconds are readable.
h=4 m=55
